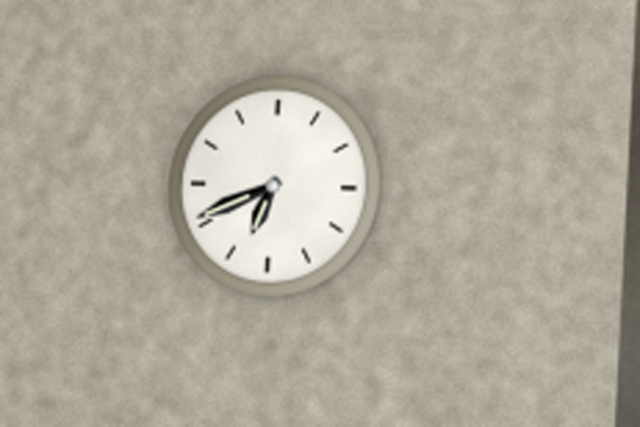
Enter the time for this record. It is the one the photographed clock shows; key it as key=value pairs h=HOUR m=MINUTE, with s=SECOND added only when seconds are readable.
h=6 m=41
